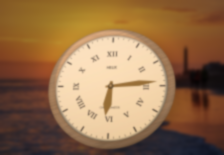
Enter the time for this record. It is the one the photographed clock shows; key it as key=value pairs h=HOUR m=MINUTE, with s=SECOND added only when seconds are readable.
h=6 m=14
